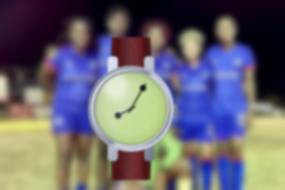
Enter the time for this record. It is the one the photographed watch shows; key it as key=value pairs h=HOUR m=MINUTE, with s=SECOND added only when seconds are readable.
h=8 m=5
